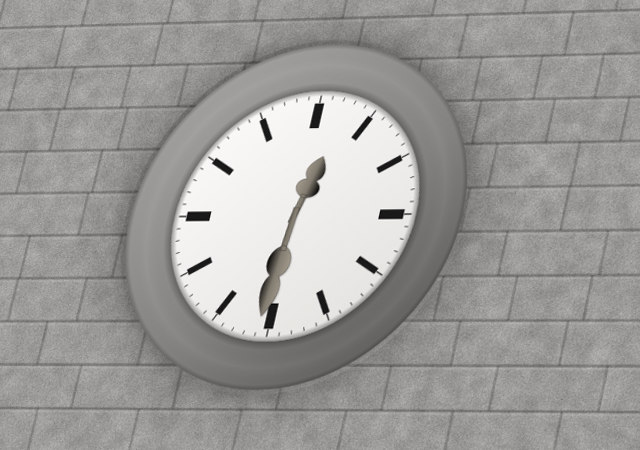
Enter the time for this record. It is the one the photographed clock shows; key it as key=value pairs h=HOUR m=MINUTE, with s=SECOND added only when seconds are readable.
h=12 m=31
